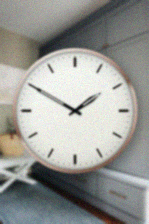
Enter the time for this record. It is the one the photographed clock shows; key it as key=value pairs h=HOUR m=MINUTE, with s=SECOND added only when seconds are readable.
h=1 m=50
